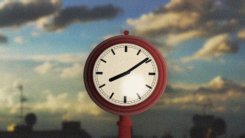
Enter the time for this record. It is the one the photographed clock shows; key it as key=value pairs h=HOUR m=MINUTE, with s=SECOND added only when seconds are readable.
h=8 m=9
